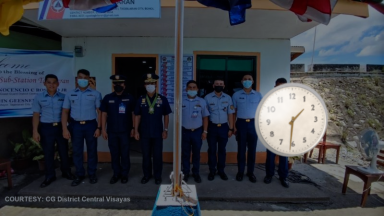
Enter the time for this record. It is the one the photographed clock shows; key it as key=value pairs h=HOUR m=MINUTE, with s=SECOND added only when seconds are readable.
h=1 m=31
